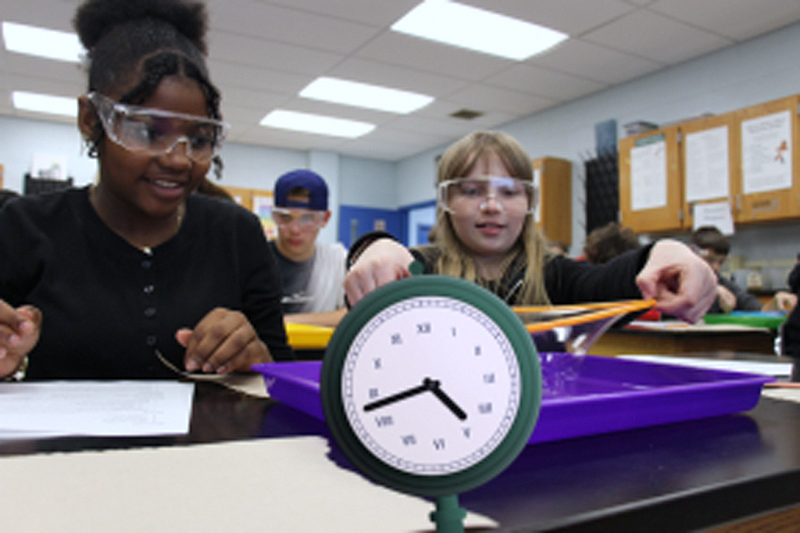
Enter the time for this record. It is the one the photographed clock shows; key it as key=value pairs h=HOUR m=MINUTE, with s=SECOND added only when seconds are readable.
h=4 m=43
